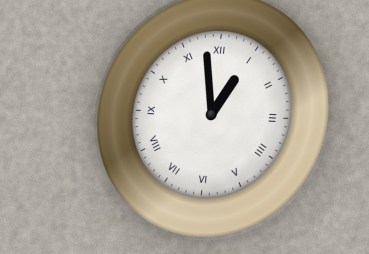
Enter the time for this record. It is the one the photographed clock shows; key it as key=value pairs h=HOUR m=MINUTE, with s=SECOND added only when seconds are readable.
h=12 m=58
